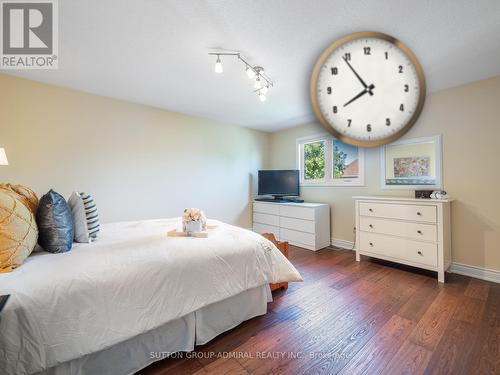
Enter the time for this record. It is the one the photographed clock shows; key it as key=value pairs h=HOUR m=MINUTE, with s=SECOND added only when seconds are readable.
h=7 m=54
